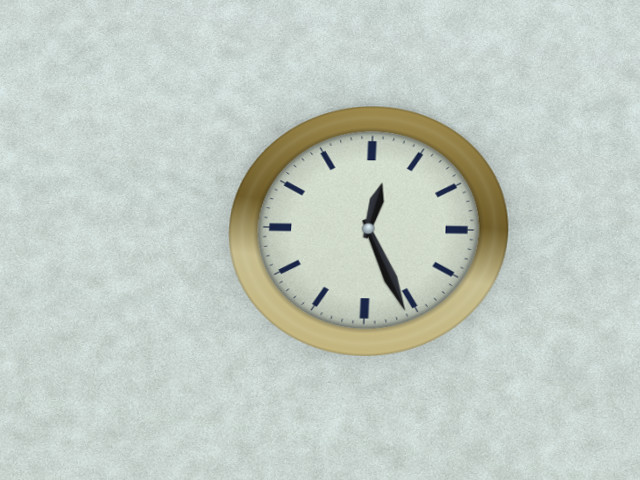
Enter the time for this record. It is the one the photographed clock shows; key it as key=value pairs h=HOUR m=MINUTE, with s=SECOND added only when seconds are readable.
h=12 m=26
